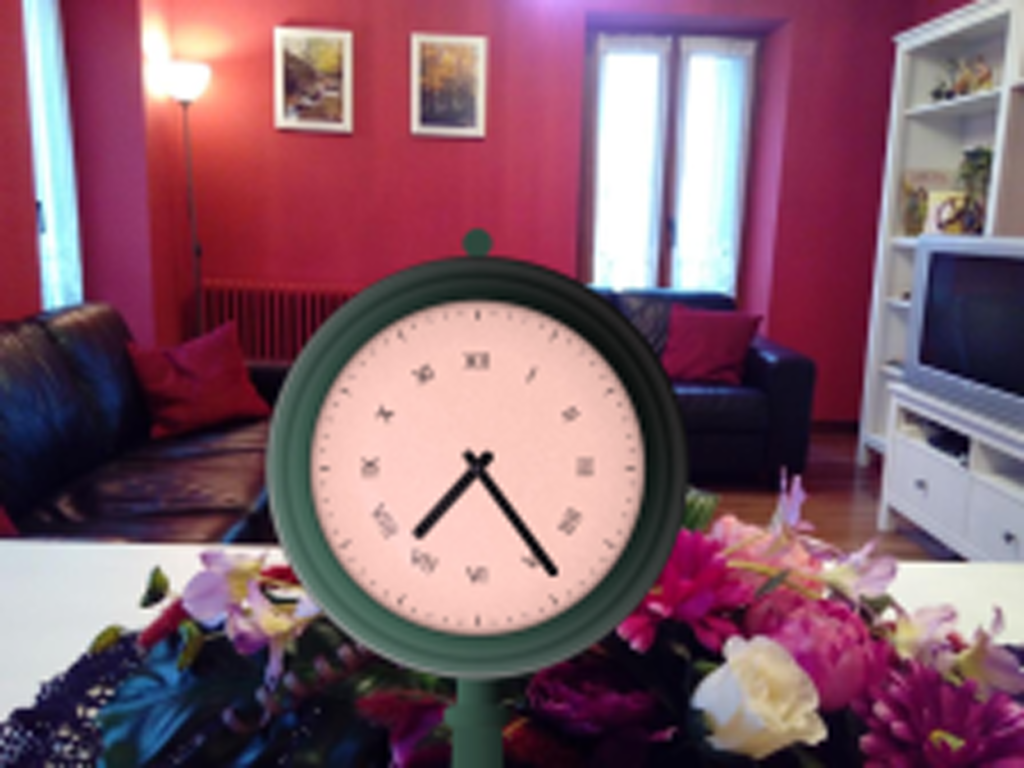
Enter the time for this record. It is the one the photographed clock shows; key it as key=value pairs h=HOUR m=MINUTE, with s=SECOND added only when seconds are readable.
h=7 m=24
